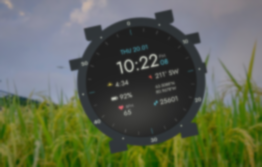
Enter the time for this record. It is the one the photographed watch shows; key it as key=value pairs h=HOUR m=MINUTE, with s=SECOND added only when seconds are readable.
h=10 m=22
